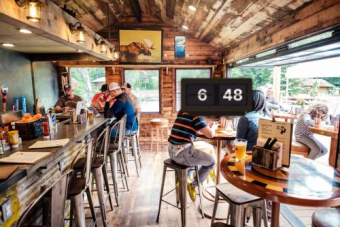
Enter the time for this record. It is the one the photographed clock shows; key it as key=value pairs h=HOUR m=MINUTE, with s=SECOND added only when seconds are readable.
h=6 m=48
